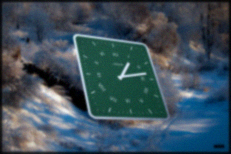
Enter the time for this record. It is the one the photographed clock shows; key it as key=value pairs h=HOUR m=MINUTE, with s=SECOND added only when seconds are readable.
h=1 m=13
